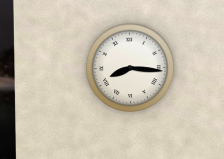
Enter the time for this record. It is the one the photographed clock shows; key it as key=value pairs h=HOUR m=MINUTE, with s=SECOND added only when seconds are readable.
h=8 m=16
